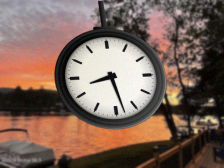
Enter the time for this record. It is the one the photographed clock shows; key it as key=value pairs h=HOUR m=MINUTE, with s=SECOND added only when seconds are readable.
h=8 m=28
